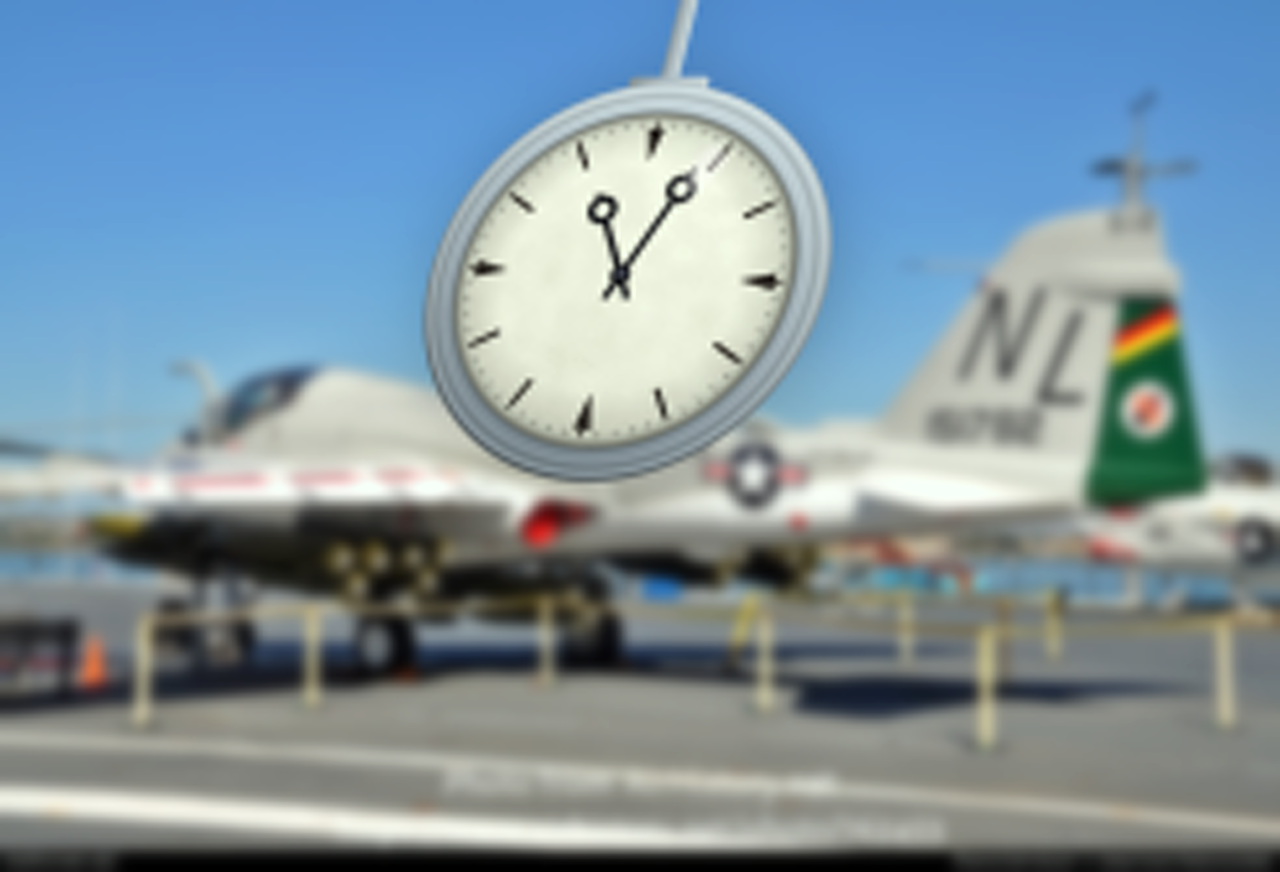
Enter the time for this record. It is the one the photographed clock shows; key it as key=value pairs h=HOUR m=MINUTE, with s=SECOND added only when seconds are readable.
h=11 m=4
